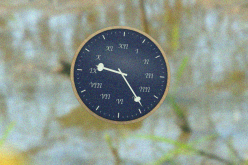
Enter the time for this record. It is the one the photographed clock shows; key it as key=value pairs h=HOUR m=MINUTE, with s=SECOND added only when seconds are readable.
h=9 m=24
